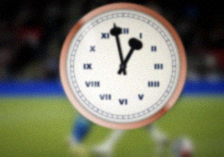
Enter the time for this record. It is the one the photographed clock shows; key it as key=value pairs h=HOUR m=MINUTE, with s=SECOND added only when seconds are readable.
h=12 m=58
